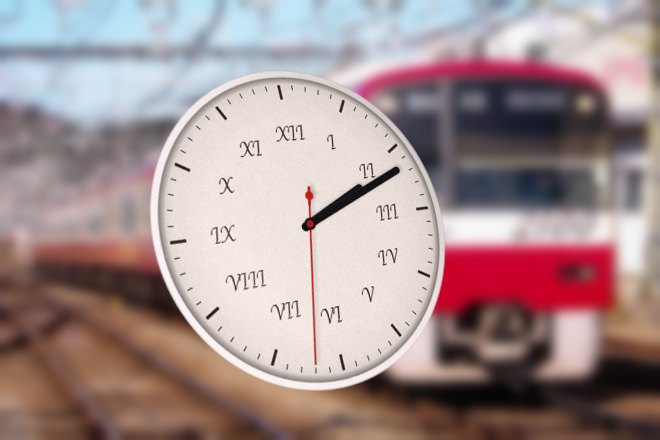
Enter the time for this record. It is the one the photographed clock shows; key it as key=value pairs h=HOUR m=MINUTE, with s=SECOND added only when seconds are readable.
h=2 m=11 s=32
